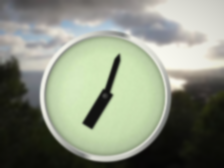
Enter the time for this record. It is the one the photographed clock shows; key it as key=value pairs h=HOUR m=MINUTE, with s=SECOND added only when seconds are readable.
h=7 m=3
